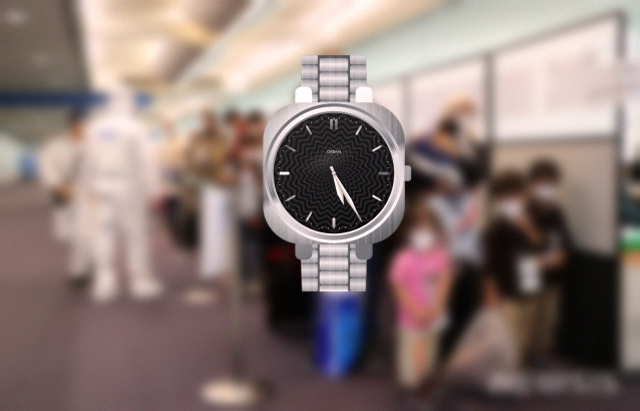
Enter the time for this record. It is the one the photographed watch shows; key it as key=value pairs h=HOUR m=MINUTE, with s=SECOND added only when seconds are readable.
h=5 m=25
